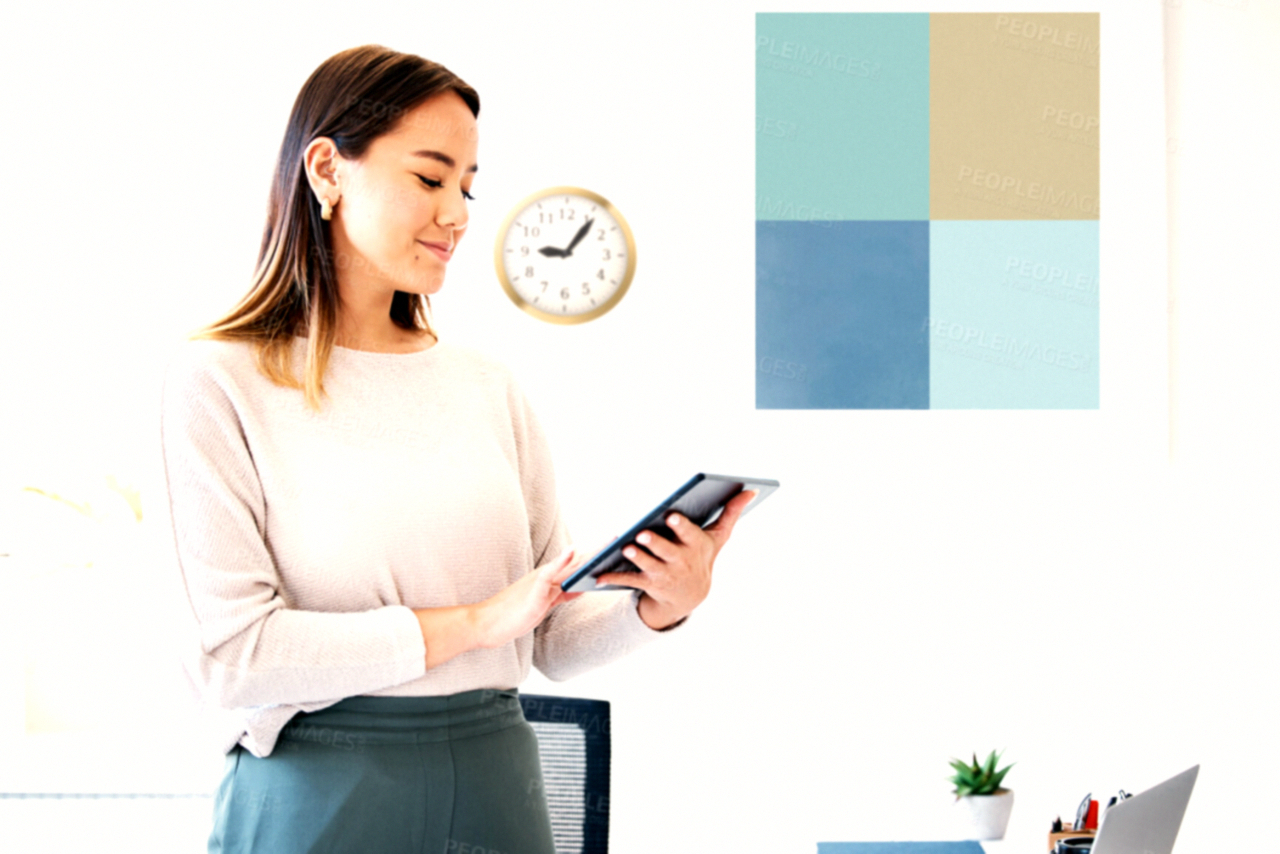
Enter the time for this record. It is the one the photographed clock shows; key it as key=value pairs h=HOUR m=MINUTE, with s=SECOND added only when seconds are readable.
h=9 m=6
